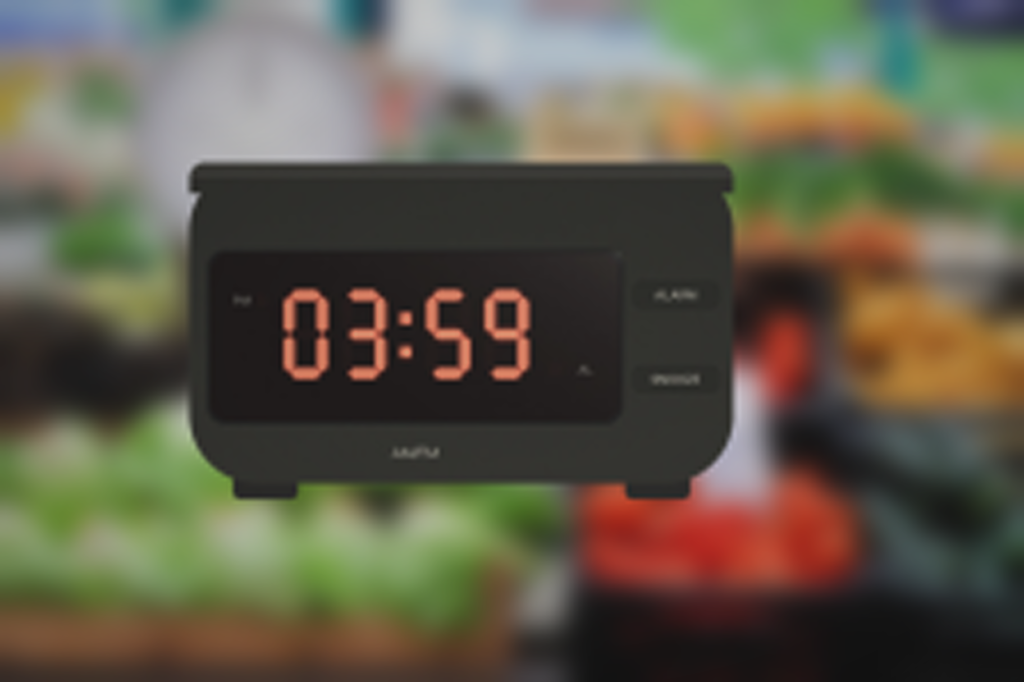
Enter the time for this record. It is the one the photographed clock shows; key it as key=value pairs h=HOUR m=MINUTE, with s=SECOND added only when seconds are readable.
h=3 m=59
